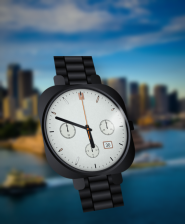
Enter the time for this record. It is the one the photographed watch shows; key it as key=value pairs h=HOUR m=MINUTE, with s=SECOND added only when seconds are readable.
h=5 m=49
